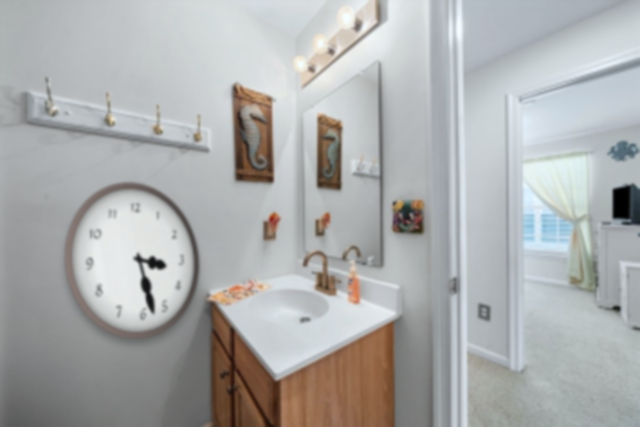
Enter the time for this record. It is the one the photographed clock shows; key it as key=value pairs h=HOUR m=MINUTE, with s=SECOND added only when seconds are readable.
h=3 m=28
